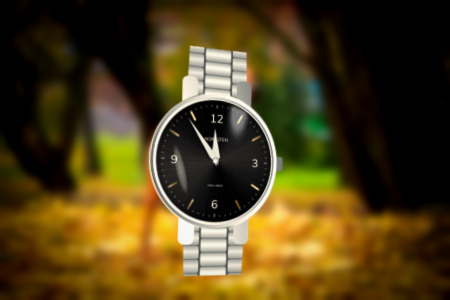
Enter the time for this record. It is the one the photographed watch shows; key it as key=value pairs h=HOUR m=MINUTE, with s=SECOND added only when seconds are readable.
h=11 m=54
